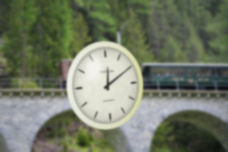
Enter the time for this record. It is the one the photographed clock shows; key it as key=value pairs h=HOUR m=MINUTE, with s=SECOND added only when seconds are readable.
h=12 m=10
